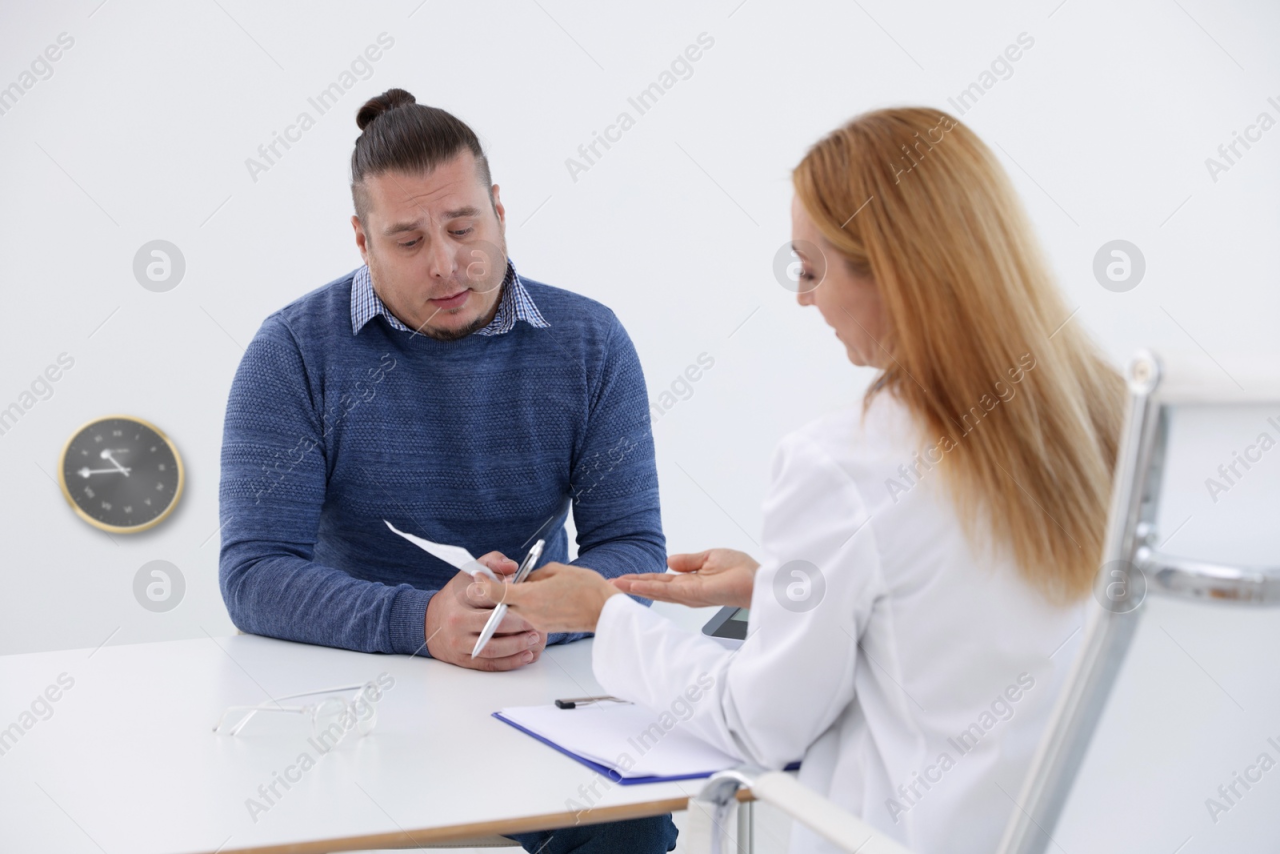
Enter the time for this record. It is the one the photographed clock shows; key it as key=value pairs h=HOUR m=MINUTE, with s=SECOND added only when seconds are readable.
h=10 m=45
